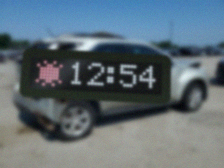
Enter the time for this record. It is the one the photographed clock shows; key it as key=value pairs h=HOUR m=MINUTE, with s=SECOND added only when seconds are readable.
h=12 m=54
